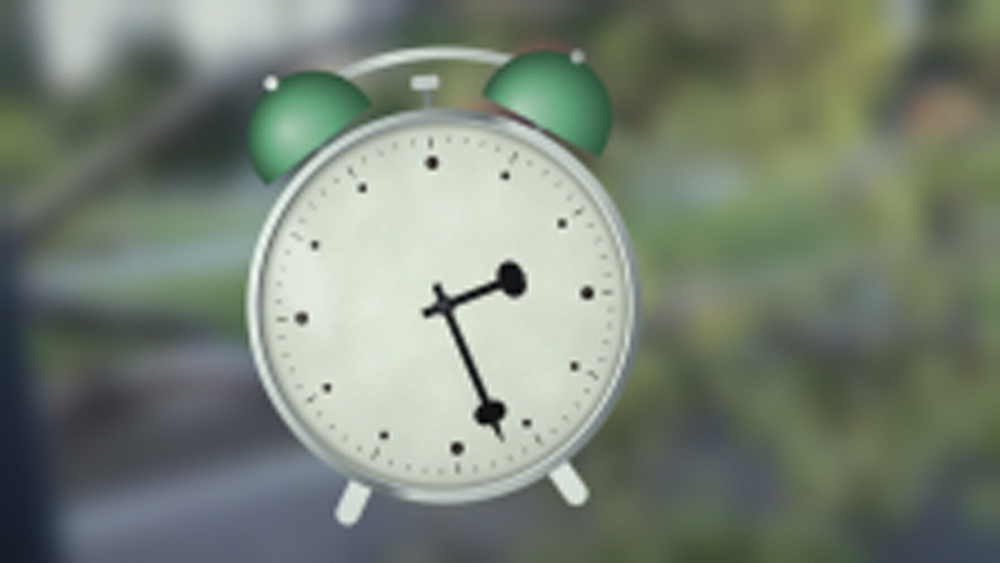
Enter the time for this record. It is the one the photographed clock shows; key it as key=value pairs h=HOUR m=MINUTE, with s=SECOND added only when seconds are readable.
h=2 m=27
